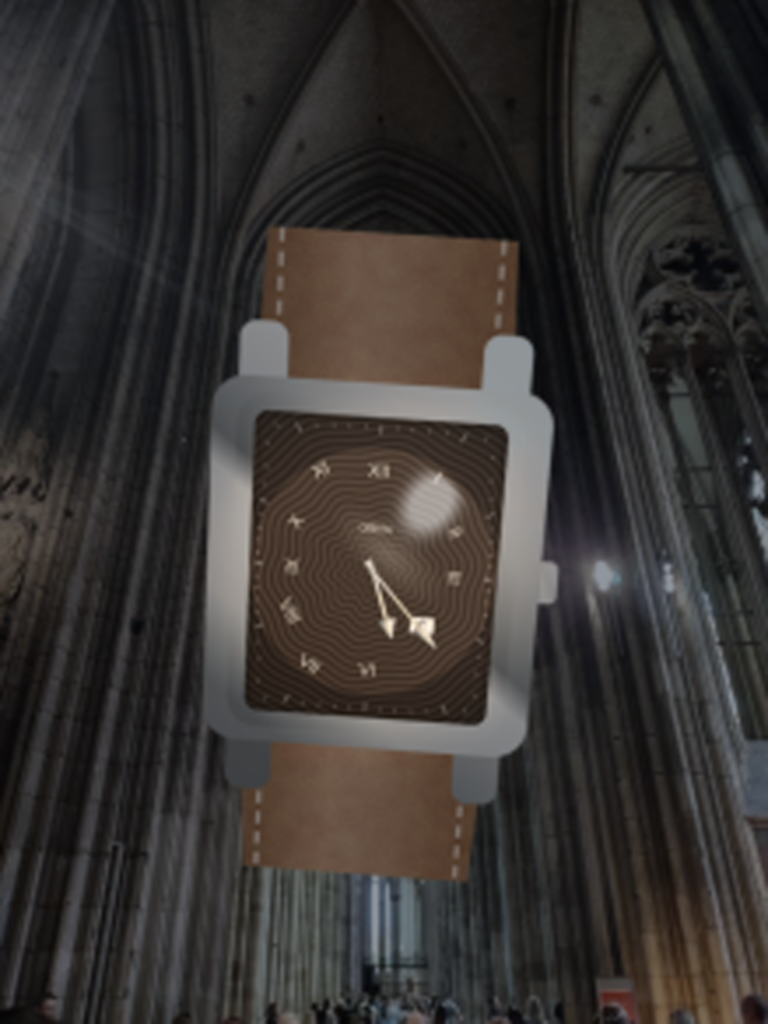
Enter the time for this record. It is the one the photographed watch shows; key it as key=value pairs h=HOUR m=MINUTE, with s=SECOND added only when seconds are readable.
h=5 m=23
